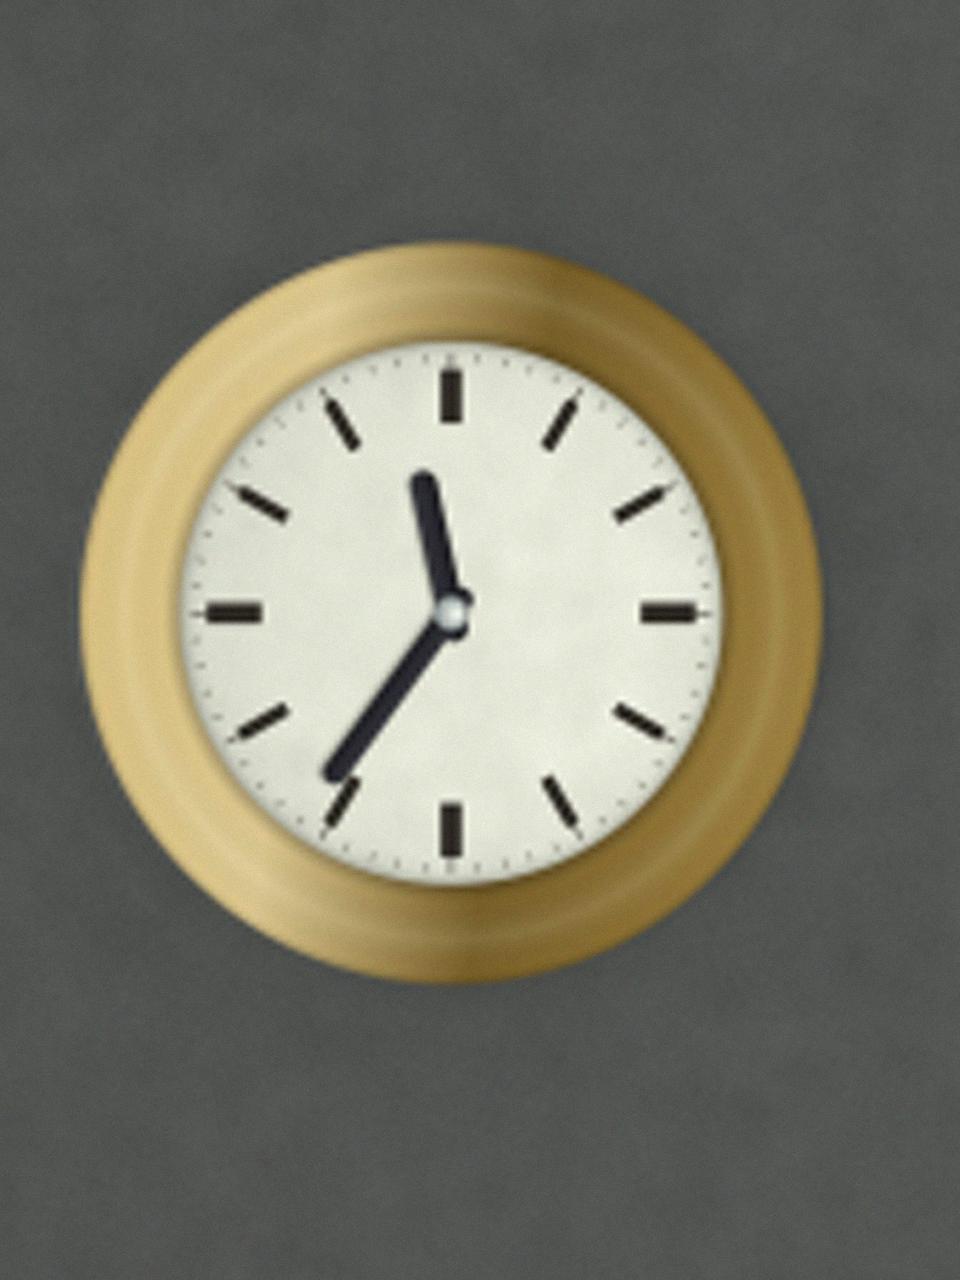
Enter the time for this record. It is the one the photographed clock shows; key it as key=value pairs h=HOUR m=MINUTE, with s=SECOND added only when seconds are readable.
h=11 m=36
